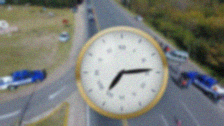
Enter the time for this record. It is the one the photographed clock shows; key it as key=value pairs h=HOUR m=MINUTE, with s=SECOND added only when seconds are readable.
h=7 m=14
